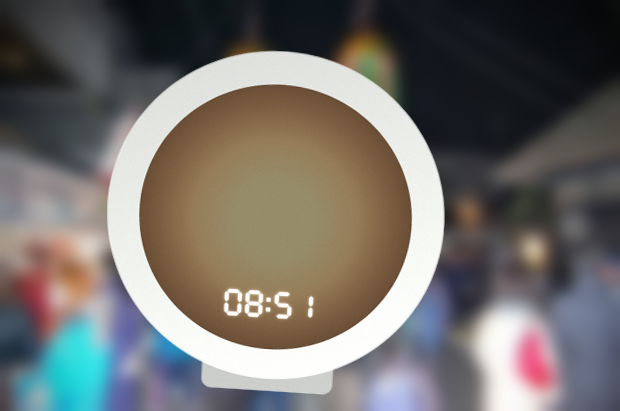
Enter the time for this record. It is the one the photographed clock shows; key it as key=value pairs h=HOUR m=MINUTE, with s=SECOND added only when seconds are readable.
h=8 m=51
